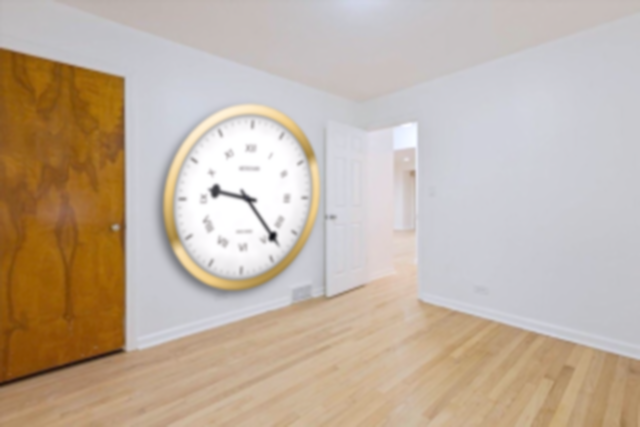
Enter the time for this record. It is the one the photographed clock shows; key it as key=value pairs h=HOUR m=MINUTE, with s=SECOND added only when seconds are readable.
h=9 m=23
